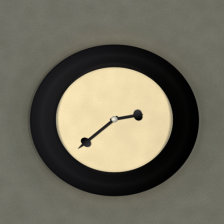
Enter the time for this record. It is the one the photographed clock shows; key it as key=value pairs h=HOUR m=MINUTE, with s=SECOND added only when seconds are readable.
h=2 m=38
